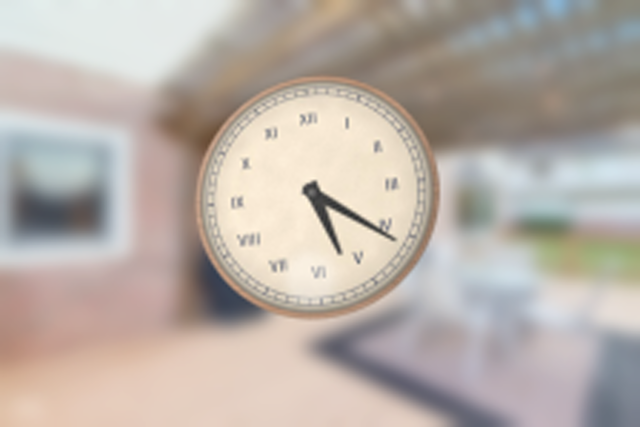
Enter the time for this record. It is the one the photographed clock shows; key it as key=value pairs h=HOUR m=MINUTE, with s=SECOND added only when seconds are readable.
h=5 m=21
